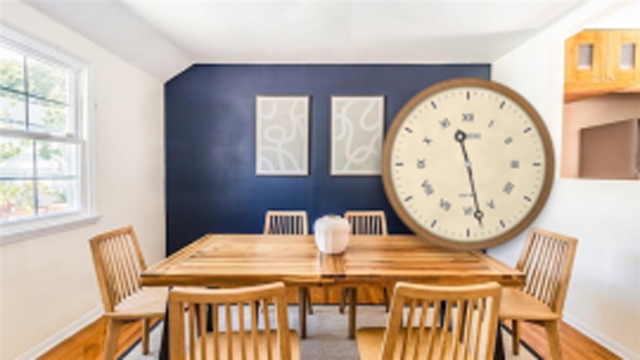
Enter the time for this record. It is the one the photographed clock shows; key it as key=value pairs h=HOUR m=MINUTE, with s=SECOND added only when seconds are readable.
h=11 m=28
